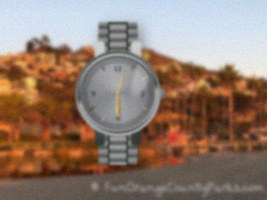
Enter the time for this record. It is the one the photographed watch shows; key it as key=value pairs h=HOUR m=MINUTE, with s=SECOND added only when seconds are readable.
h=12 m=30
